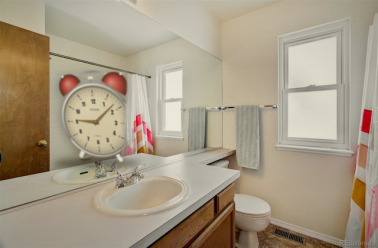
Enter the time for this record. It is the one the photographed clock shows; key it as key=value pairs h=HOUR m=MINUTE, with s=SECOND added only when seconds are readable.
h=9 m=8
